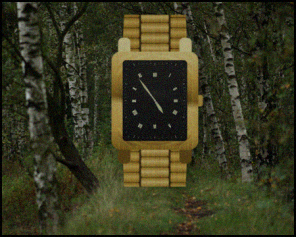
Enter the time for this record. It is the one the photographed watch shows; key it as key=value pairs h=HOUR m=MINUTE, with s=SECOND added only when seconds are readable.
h=4 m=54
